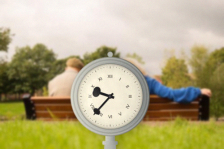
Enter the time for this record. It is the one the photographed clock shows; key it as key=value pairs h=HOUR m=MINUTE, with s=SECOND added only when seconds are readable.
h=9 m=37
